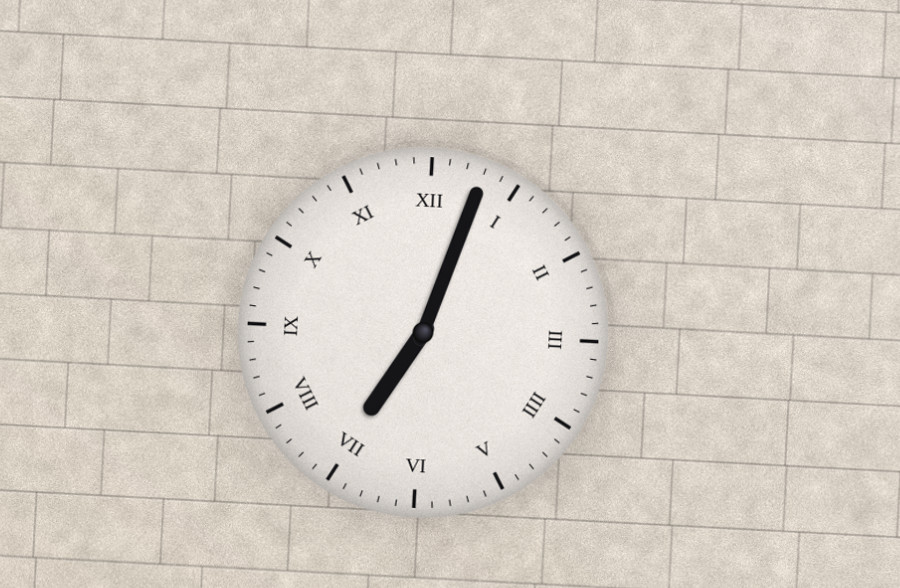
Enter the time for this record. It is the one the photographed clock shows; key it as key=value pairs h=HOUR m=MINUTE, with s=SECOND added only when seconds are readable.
h=7 m=3
